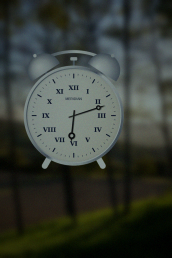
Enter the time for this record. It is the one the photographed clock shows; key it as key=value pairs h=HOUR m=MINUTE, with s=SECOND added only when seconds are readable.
h=6 m=12
